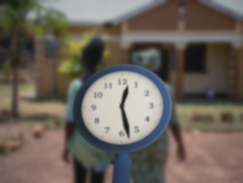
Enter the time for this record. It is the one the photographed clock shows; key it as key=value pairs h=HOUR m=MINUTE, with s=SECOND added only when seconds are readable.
h=12 m=28
